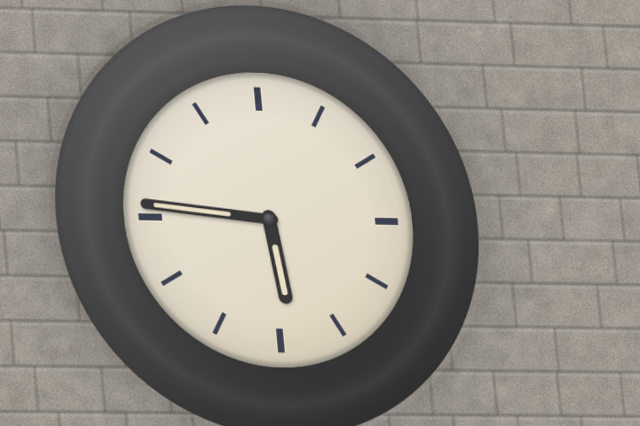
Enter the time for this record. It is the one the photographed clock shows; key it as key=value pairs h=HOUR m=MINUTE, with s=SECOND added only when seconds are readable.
h=5 m=46
